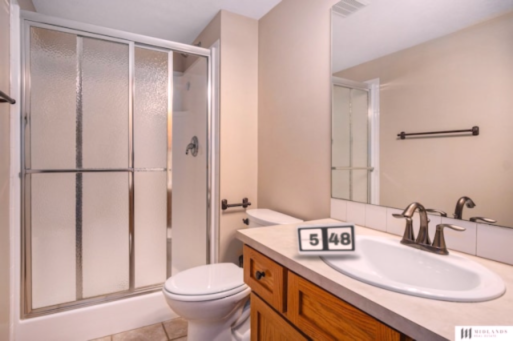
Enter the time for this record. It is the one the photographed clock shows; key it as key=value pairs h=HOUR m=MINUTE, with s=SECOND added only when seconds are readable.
h=5 m=48
